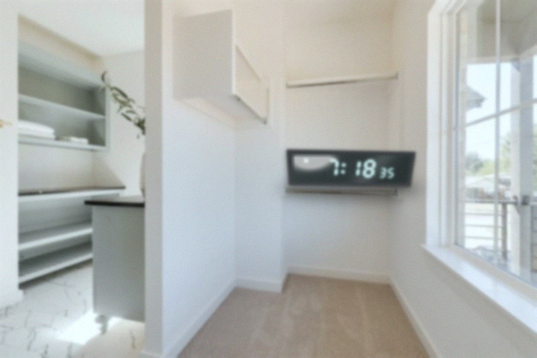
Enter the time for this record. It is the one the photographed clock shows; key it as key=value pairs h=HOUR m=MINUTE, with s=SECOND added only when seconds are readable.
h=7 m=18
